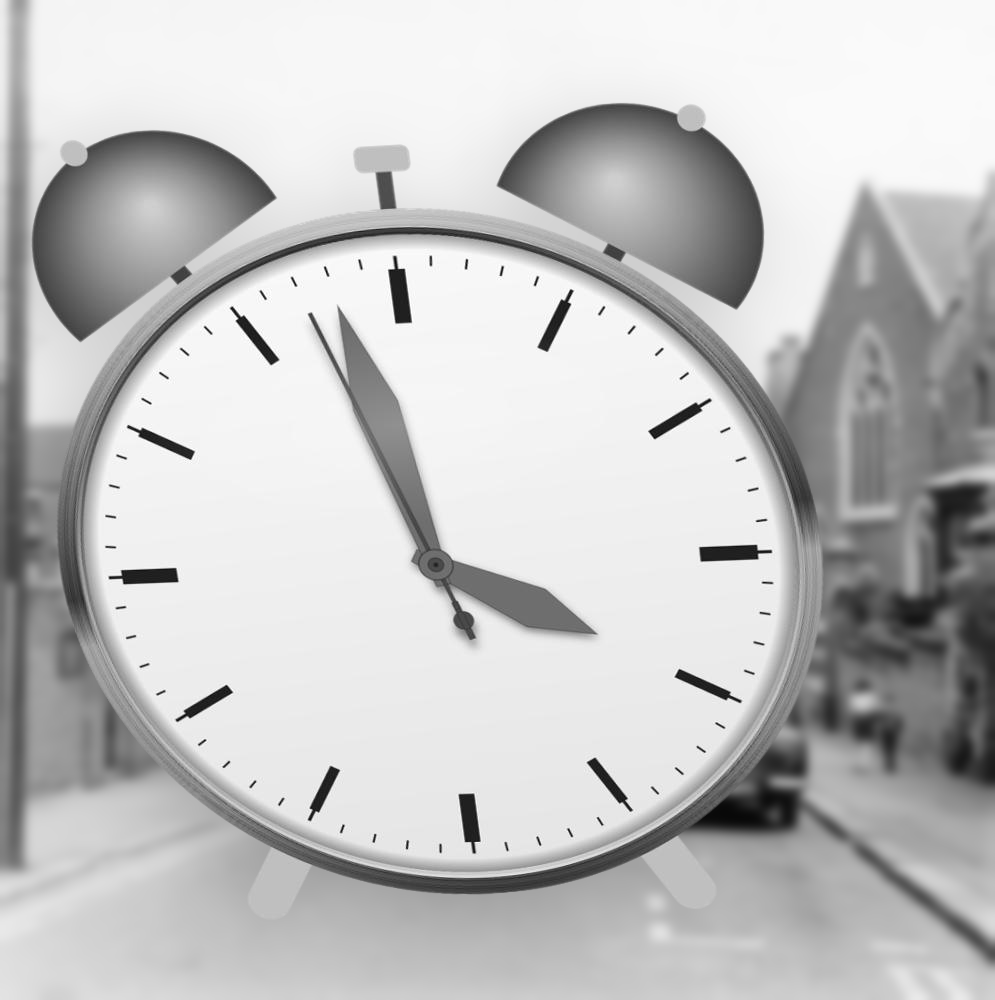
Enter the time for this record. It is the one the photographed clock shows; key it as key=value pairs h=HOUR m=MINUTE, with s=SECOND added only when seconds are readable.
h=3 m=57 s=57
